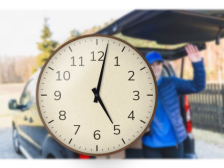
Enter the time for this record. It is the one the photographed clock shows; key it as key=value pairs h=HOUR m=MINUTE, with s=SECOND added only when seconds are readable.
h=5 m=2
